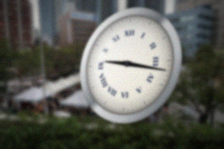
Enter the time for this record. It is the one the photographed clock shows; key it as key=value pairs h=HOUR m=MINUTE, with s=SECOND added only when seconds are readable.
h=9 m=17
